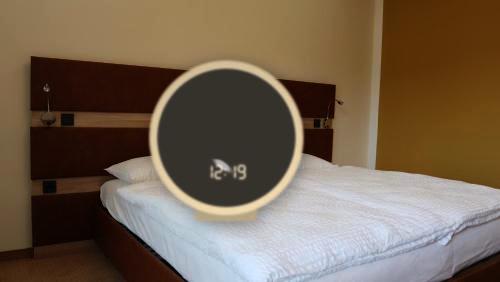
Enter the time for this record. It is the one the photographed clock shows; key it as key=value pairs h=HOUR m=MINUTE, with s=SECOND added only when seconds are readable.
h=12 m=19
